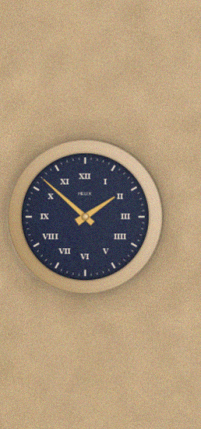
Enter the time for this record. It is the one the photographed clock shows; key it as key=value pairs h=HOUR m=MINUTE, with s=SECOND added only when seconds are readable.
h=1 m=52
